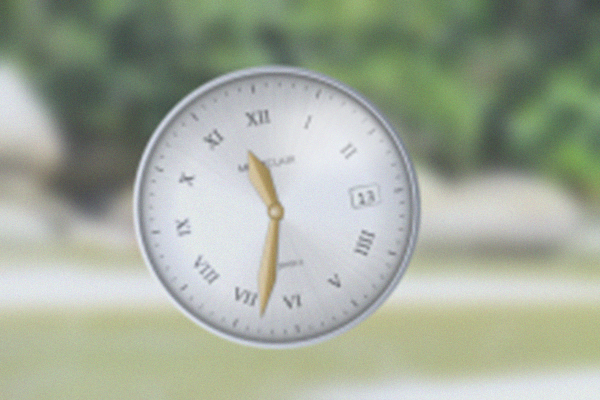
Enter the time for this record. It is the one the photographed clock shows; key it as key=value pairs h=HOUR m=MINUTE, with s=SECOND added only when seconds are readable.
h=11 m=33
